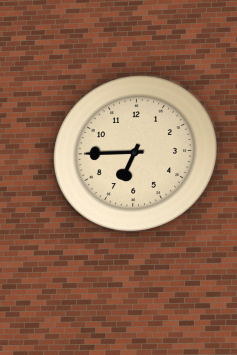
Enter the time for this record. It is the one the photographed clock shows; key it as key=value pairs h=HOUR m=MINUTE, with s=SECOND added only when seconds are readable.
h=6 m=45
